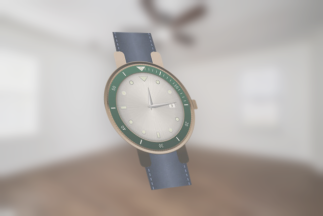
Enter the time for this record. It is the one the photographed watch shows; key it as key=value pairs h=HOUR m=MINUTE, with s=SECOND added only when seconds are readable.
h=12 m=14
